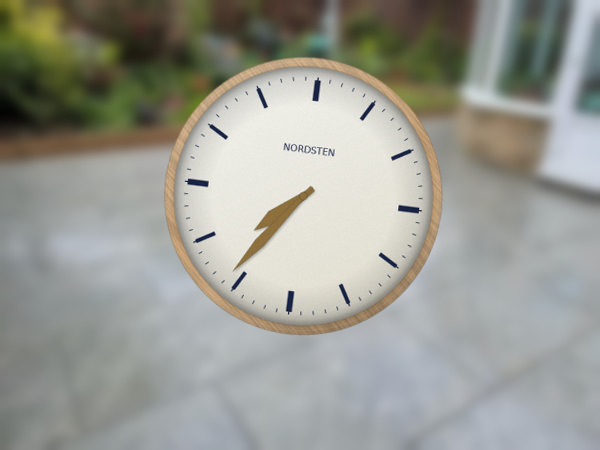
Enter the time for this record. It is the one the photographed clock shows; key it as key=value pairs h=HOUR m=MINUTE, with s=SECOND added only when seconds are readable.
h=7 m=36
